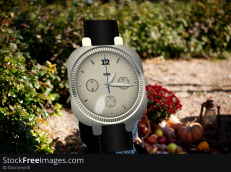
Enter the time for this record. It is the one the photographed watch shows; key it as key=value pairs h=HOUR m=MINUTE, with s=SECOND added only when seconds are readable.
h=1 m=16
